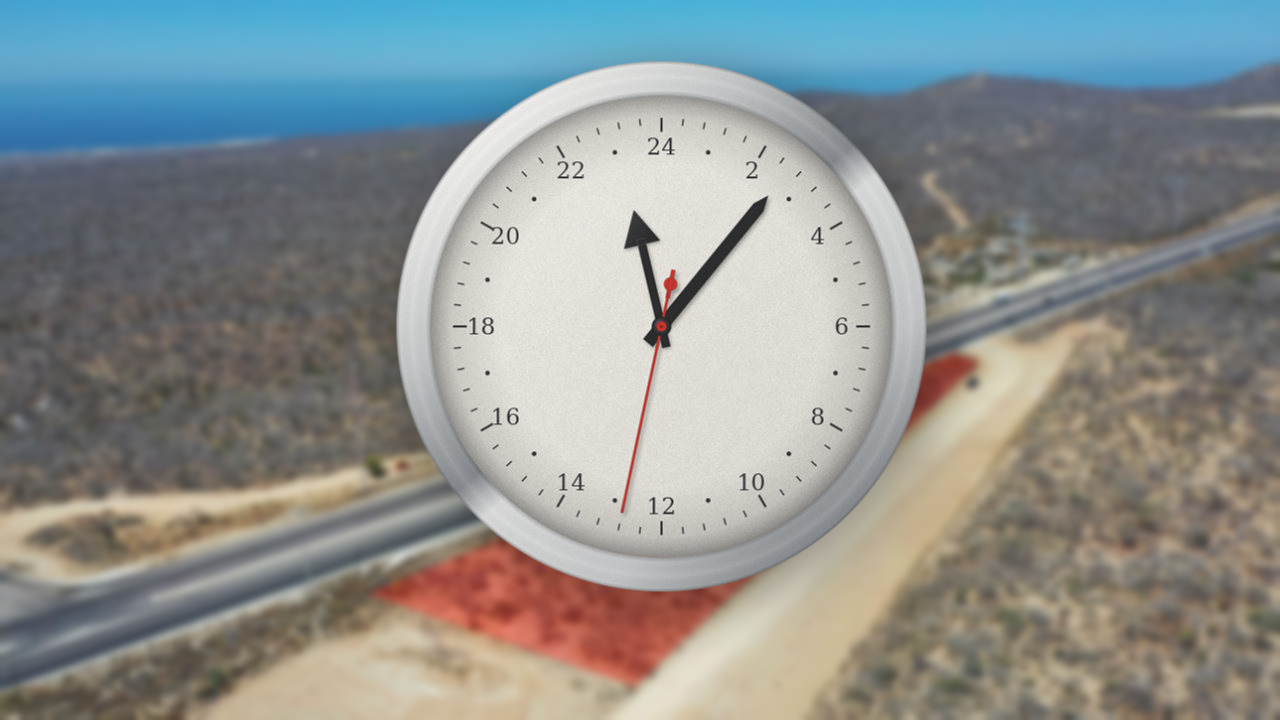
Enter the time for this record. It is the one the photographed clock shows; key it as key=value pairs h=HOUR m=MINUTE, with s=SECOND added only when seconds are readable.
h=23 m=6 s=32
